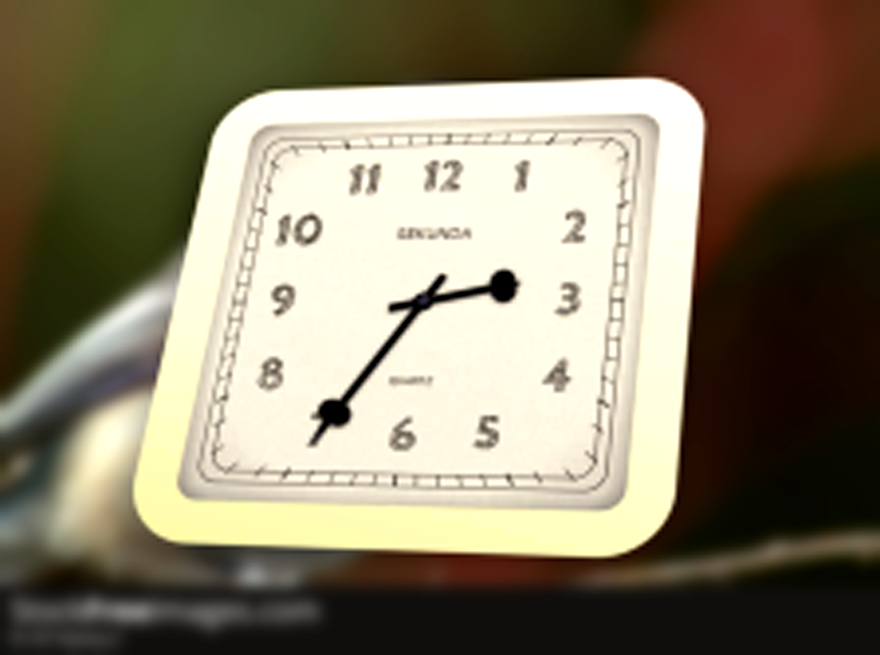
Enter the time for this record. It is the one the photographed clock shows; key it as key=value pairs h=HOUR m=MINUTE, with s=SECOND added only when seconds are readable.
h=2 m=35
